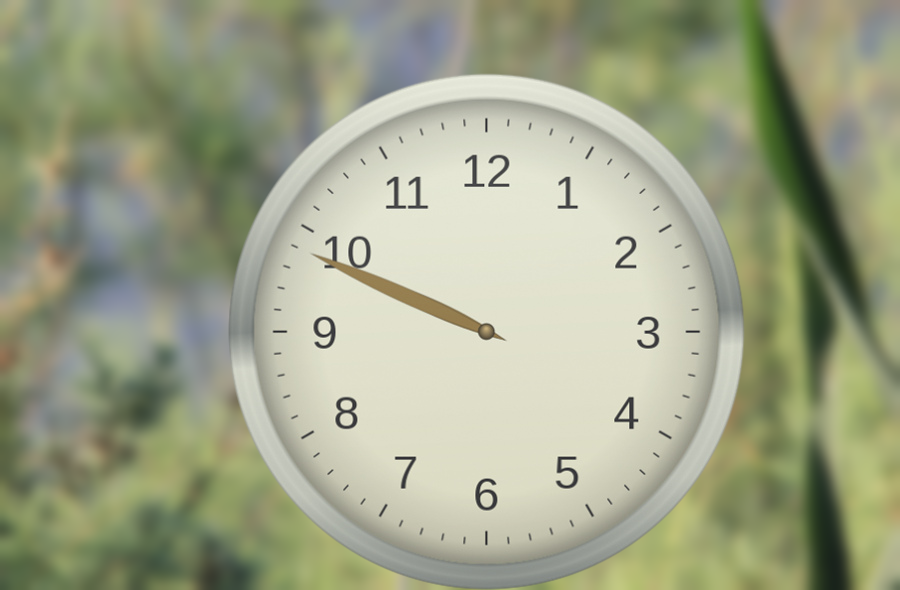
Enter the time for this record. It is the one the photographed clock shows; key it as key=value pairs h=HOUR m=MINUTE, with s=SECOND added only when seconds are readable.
h=9 m=49
